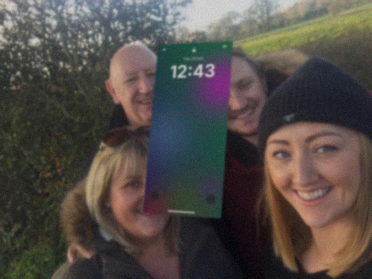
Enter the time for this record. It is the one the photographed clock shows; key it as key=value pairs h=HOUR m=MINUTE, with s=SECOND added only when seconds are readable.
h=12 m=43
